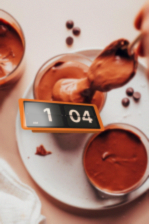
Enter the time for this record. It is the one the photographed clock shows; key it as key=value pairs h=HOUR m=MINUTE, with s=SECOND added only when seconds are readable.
h=1 m=4
